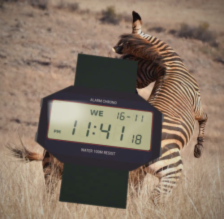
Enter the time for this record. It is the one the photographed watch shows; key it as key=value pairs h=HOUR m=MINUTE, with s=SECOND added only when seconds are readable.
h=11 m=41 s=18
